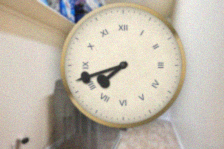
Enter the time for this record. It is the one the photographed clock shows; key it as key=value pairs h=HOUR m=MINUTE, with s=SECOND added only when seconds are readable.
h=7 m=42
